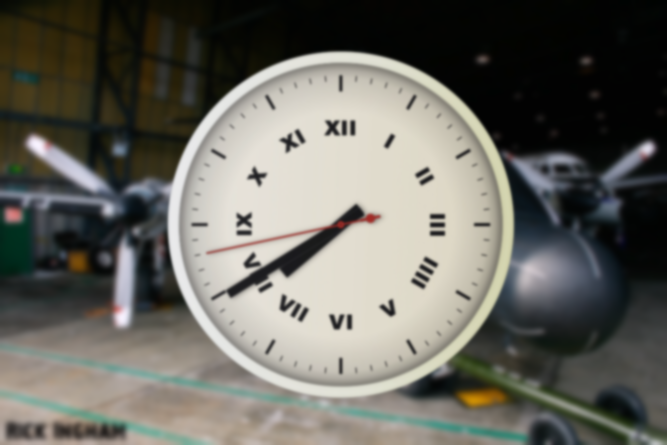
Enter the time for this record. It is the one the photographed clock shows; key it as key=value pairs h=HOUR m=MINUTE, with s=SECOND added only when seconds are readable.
h=7 m=39 s=43
